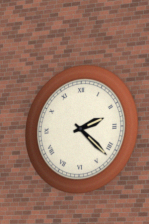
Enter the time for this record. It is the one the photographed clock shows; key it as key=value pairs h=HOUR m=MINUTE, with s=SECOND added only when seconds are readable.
h=2 m=22
